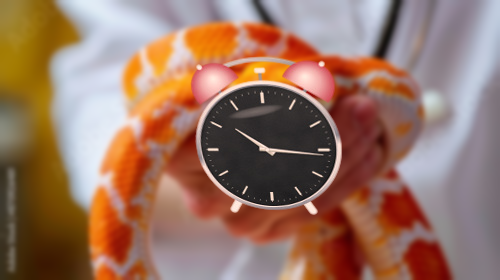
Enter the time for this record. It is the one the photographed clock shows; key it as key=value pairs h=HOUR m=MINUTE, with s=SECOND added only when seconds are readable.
h=10 m=16
